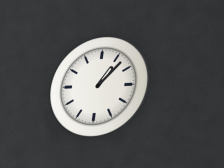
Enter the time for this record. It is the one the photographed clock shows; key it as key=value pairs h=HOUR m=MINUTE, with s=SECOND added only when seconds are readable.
h=1 m=7
